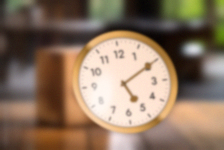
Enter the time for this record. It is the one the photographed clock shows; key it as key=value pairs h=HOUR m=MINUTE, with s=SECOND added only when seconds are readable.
h=5 m=10
